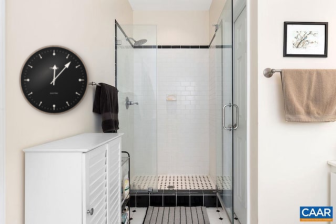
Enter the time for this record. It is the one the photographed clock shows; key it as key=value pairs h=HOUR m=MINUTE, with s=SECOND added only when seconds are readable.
h=12 m=7
